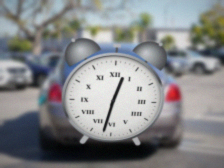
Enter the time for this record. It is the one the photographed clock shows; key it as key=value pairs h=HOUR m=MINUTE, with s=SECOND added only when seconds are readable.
h=12 m=32
